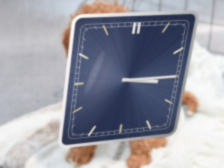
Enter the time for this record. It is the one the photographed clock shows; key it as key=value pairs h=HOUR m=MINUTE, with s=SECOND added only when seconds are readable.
h=3 m=15
